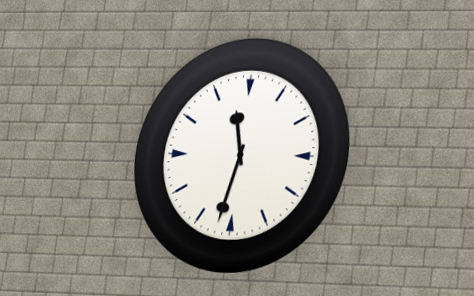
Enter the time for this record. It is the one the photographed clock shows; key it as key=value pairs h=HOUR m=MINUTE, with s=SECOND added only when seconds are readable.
h=11 m=32
